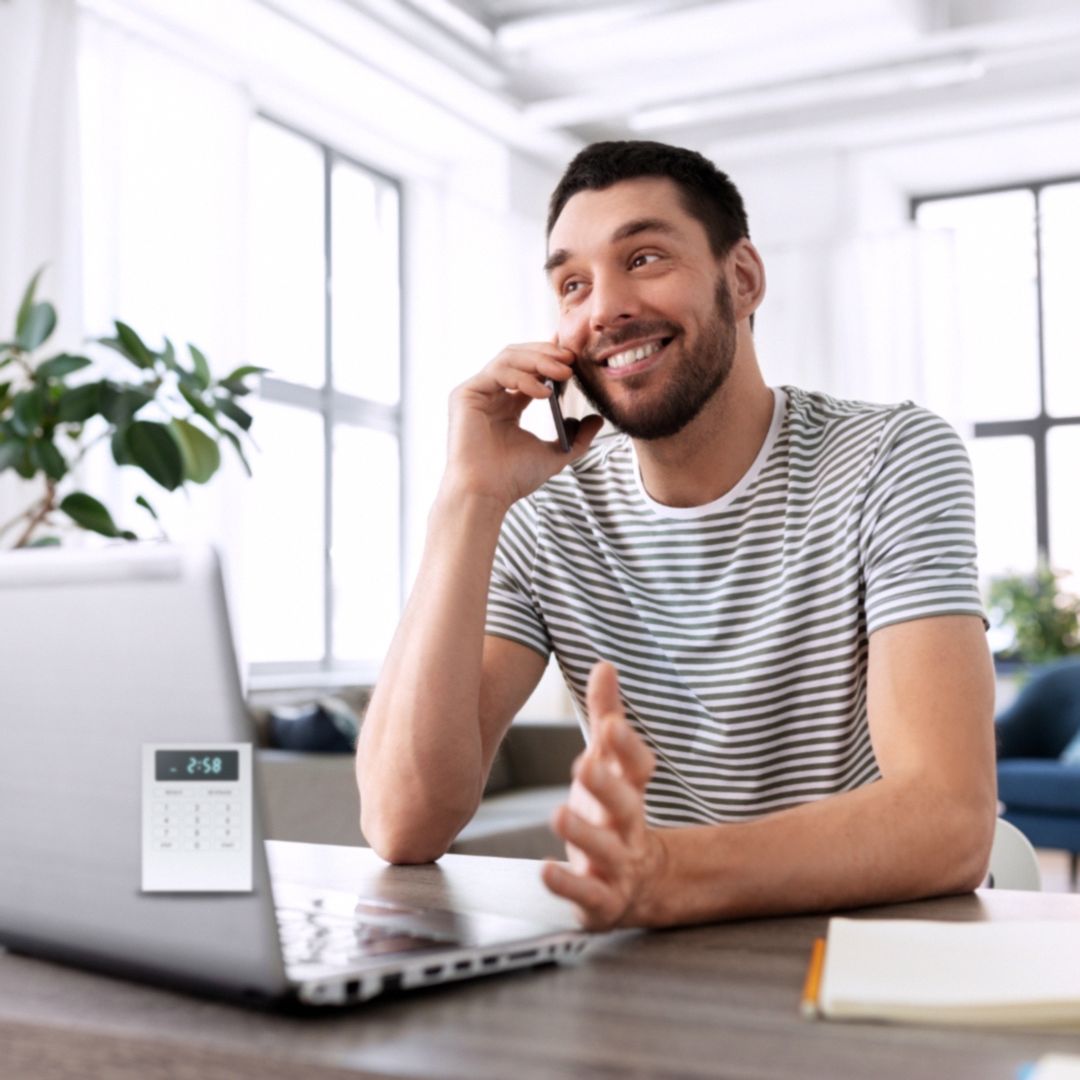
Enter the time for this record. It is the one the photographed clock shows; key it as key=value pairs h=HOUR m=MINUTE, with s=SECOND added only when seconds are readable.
h=2 m=58
